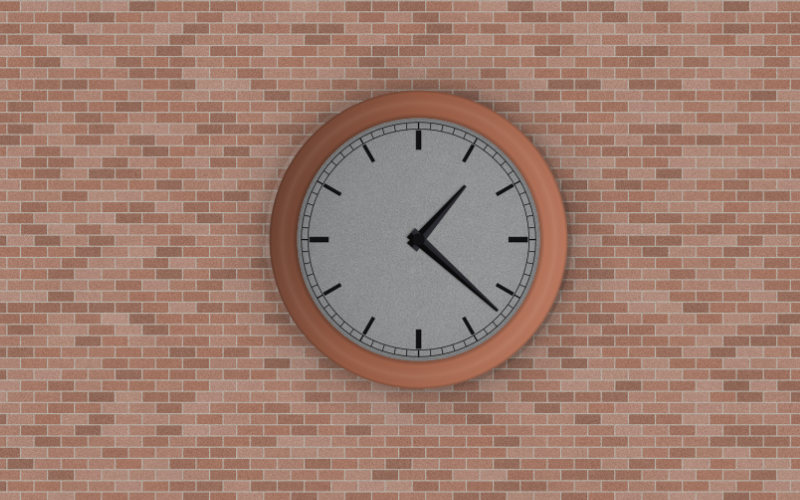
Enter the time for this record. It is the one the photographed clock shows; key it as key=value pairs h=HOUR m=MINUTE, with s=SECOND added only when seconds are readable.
h=1 m=22
